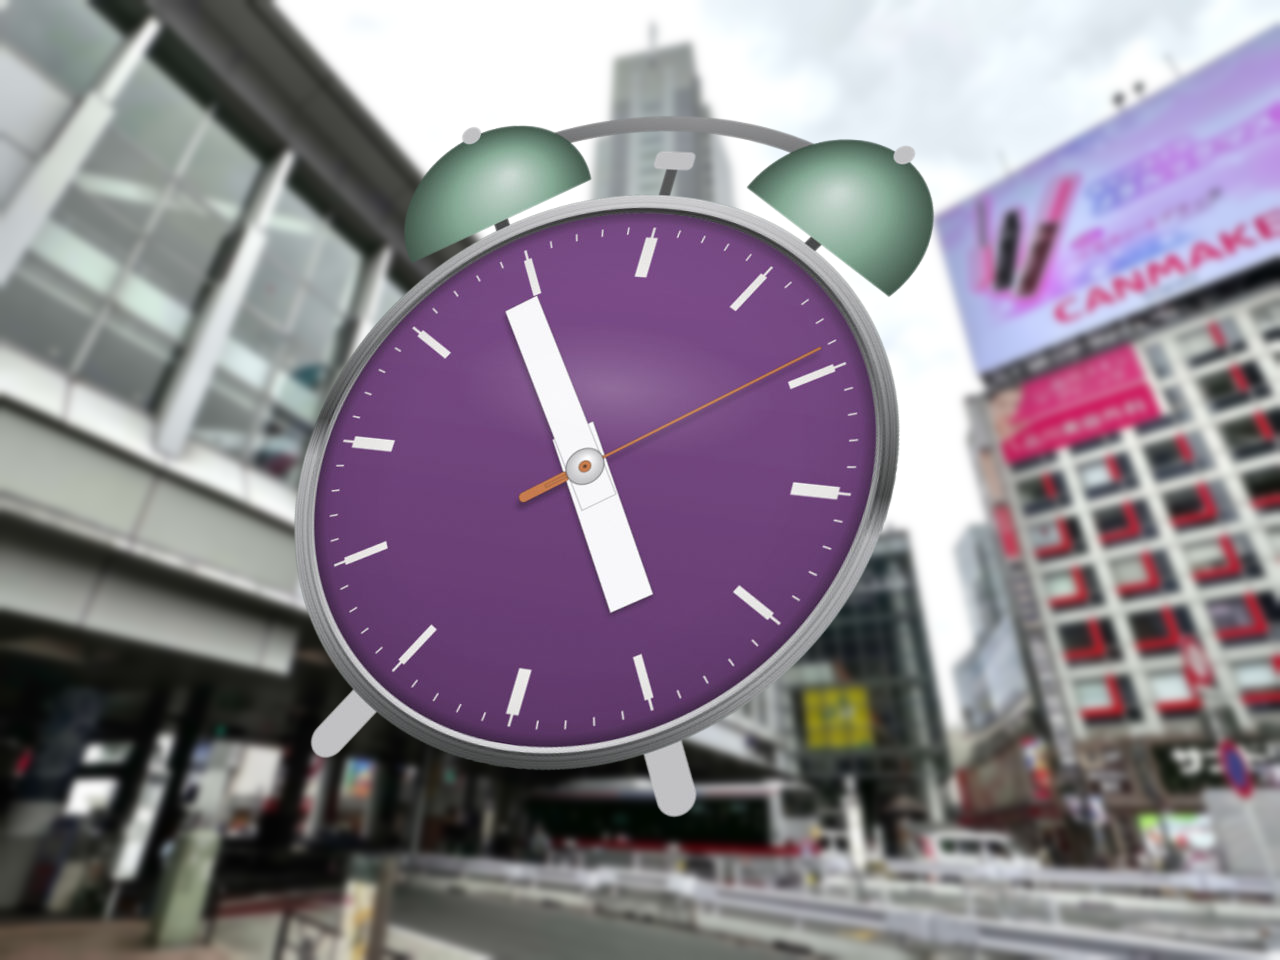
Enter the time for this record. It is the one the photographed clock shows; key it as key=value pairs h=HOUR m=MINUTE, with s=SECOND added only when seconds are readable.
h=4 m=54 s=9
